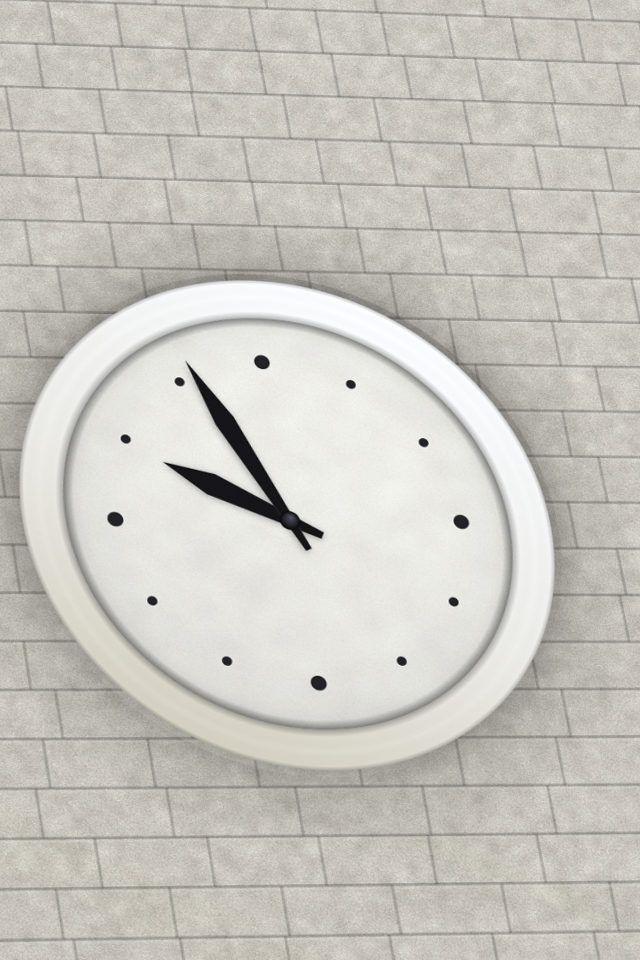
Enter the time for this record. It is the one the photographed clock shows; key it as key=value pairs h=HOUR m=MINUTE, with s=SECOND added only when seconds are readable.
h=9 m=56
